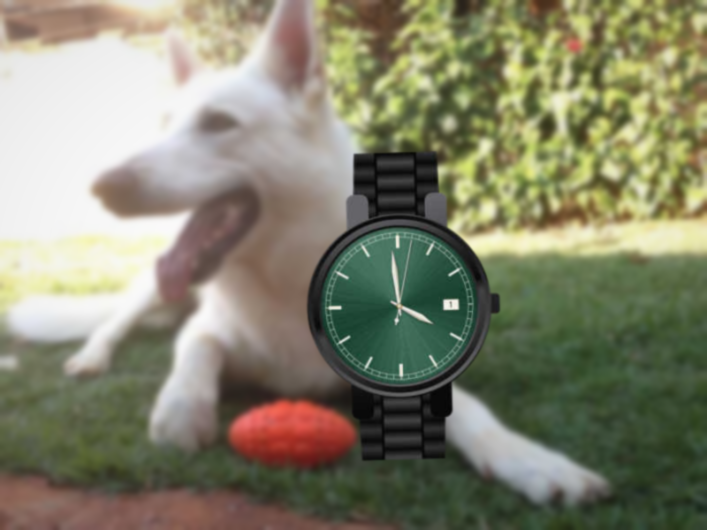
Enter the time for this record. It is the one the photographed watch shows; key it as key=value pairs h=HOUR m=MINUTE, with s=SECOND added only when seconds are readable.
h=3 m=59 s=2
